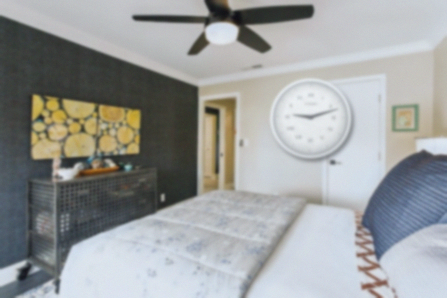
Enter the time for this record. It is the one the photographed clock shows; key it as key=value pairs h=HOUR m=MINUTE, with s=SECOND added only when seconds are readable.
h=9 m=12
